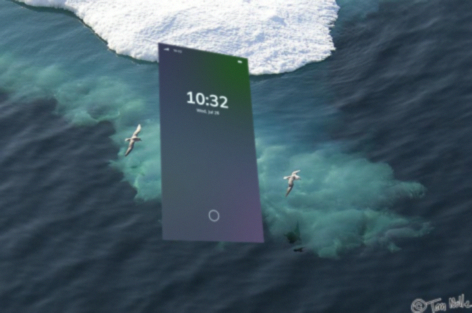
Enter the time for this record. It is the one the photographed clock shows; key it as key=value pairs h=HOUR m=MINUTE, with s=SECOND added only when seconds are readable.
h=10 m=32
